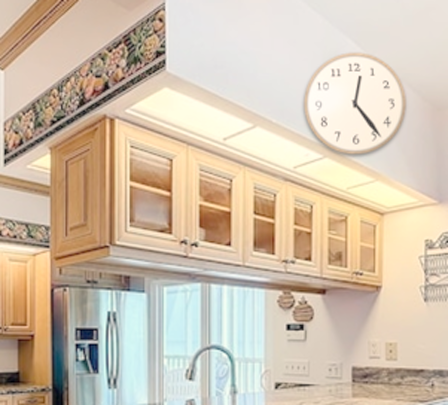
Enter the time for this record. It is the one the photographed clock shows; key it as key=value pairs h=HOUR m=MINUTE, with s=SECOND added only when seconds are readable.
h=12 m=24
